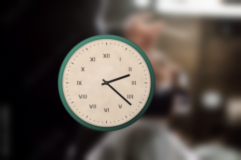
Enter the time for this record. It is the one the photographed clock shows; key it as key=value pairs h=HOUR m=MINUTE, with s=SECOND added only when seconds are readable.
h=2 m=22
